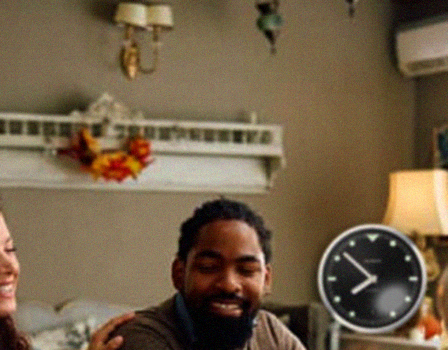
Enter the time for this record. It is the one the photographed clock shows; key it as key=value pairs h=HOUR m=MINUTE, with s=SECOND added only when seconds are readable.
h=7 m=52
